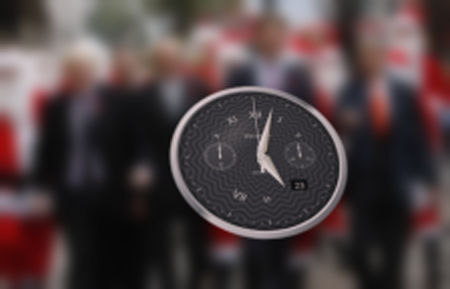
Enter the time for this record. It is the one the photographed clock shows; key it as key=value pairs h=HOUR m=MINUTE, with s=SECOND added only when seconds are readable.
h=5 m=3
